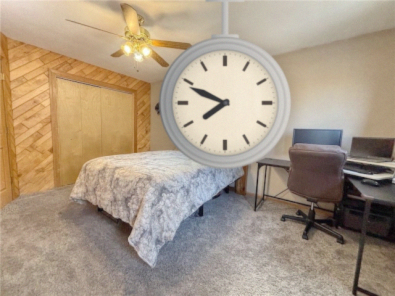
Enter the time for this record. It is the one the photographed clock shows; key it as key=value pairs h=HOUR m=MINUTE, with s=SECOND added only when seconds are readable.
h=7 m=49
